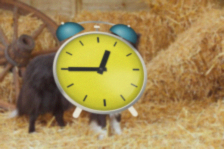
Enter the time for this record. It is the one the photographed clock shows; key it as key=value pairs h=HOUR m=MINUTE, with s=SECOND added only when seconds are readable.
h=12 m=45
